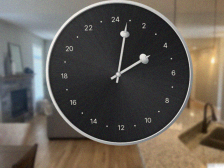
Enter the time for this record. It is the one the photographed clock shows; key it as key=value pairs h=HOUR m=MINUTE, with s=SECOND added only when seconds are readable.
h=4 m=2
